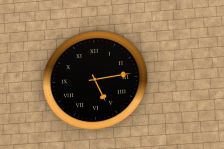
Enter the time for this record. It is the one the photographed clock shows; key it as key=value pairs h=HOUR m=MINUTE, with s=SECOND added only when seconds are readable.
h=5 m=14
